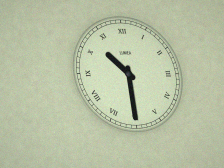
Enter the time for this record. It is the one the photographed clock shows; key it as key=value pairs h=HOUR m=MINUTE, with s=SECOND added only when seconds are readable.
h=10 m=30
